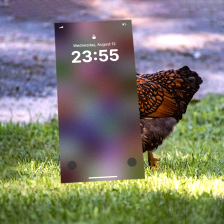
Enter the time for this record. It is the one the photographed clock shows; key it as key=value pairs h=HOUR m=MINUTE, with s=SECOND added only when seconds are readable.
h=23 m=55
